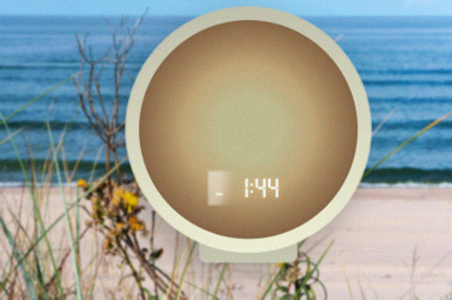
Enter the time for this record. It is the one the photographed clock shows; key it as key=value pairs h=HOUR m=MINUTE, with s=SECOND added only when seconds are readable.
h=1 m=44
